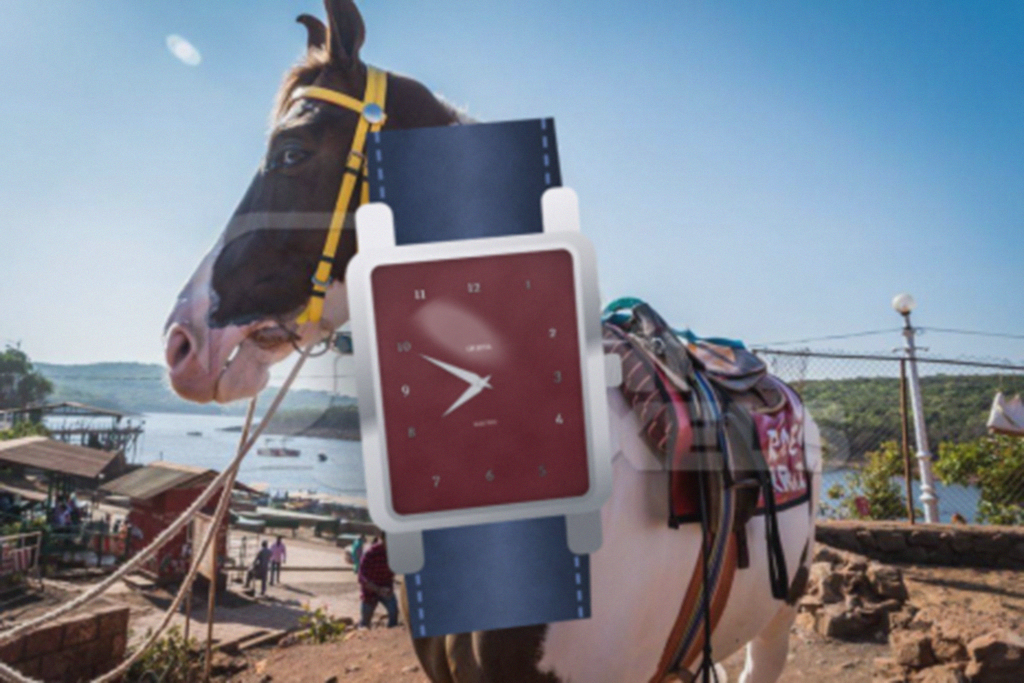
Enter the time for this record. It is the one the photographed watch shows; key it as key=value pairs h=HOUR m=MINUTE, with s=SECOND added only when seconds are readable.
h=7 m=50
